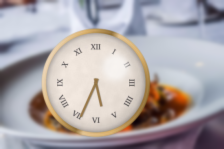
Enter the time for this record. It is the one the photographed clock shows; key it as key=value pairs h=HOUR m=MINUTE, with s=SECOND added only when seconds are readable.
h=5 m=34
